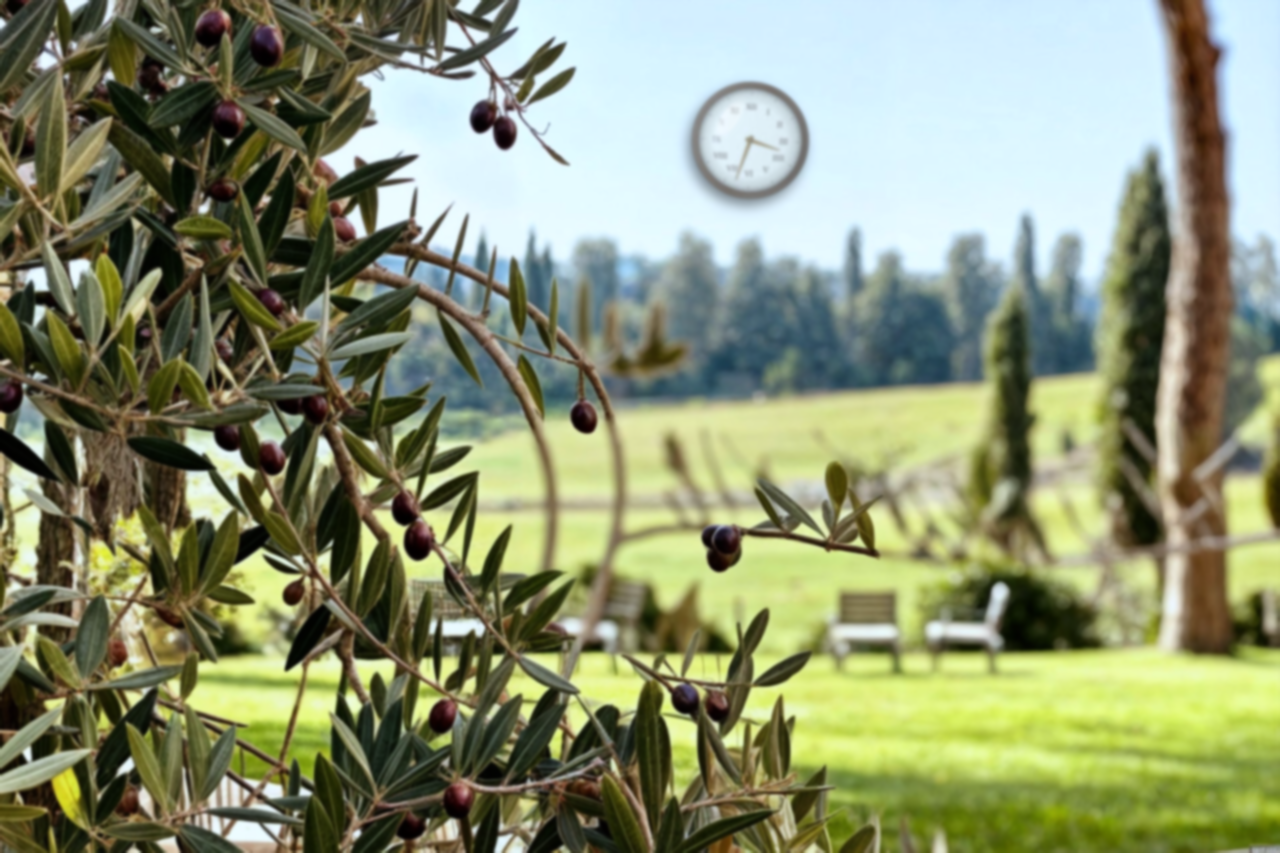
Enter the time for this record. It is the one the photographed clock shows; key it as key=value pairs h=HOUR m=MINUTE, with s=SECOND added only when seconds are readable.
h=3 m=33
